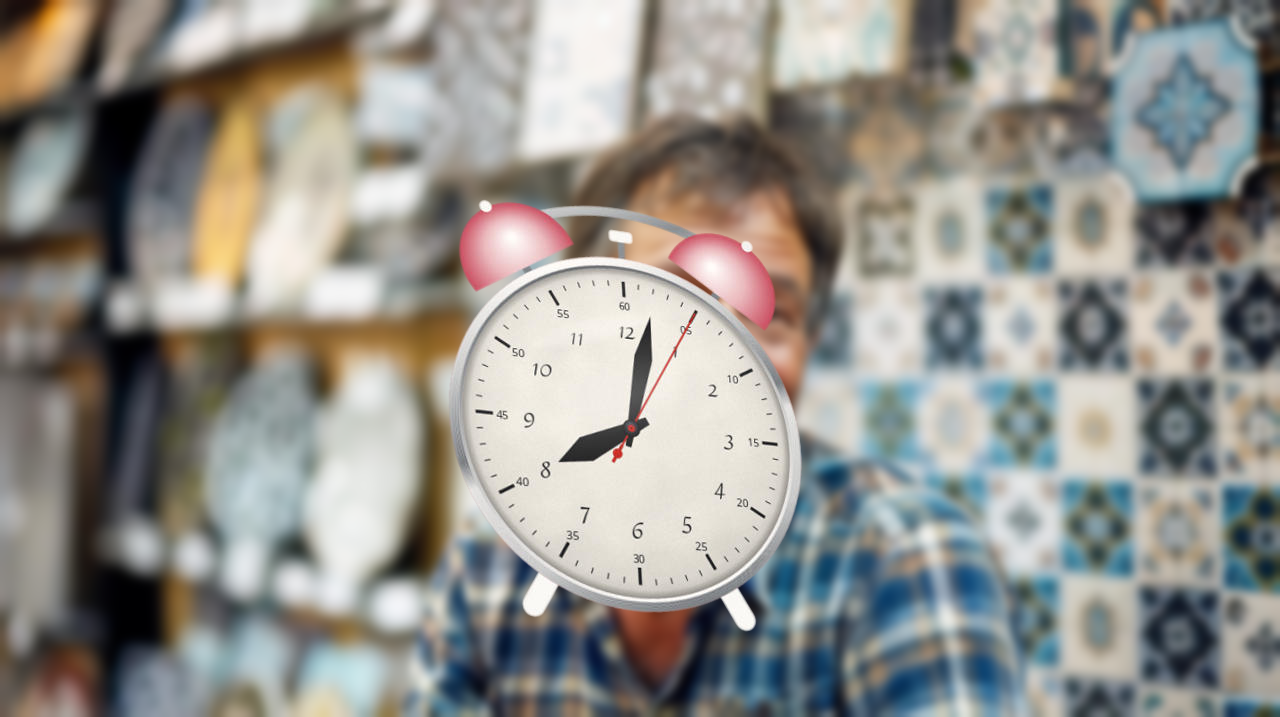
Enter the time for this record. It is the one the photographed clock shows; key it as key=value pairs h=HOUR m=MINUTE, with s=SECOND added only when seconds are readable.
h=8 m=2 s=5
